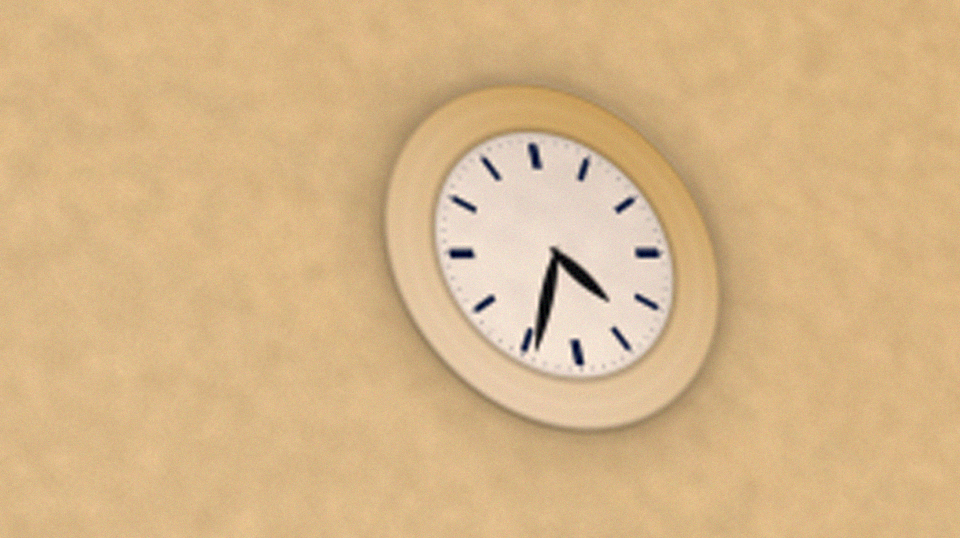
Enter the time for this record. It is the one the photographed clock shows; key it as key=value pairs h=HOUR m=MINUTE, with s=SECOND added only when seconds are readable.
h=4 m=34
